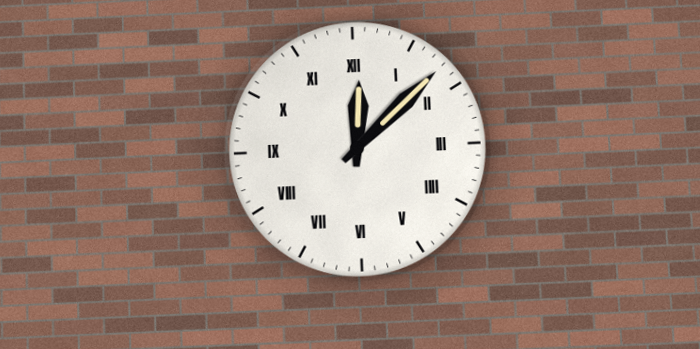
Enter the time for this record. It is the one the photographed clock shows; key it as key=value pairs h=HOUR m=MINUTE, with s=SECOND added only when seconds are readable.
h=12 m=8
